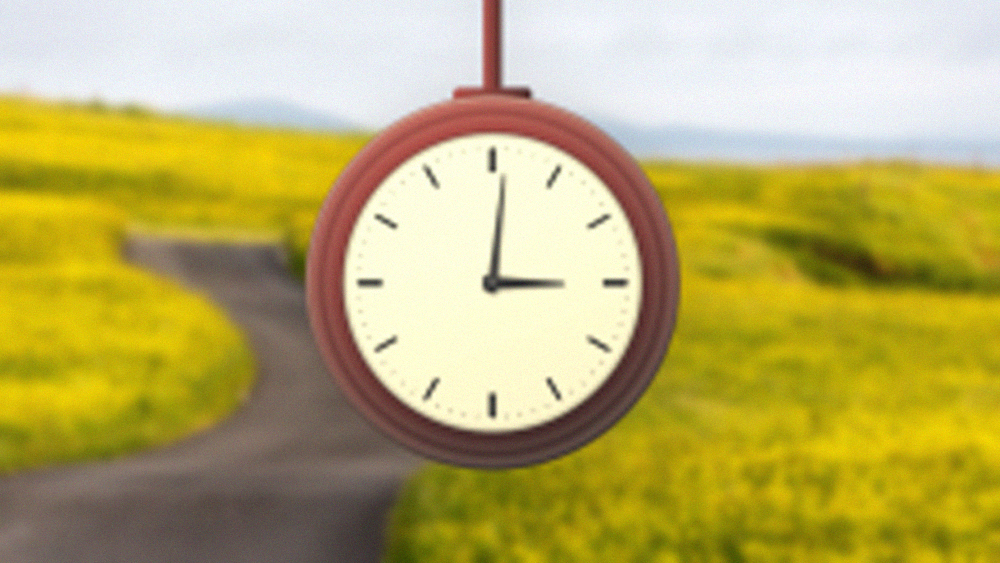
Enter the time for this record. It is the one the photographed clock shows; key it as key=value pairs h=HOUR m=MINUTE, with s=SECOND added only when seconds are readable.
h=3 m=1
